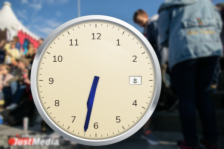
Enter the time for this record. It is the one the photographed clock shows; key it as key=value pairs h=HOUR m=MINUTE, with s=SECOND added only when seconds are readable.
h=6 m=32
